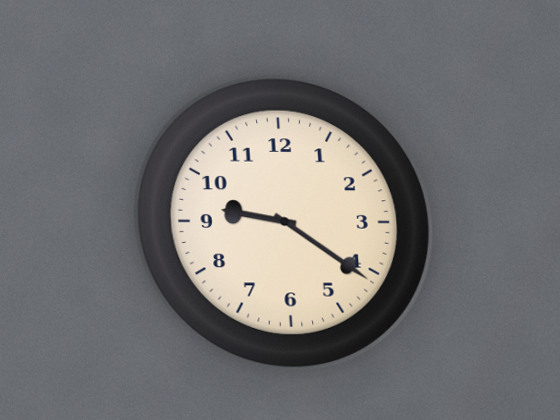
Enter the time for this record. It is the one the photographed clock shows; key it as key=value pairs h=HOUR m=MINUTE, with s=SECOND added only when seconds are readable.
h=9 m=21
